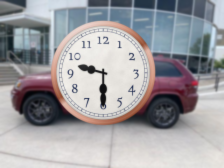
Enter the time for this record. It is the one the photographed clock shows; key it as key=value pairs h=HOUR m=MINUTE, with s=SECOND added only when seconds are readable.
h=9 m=30
